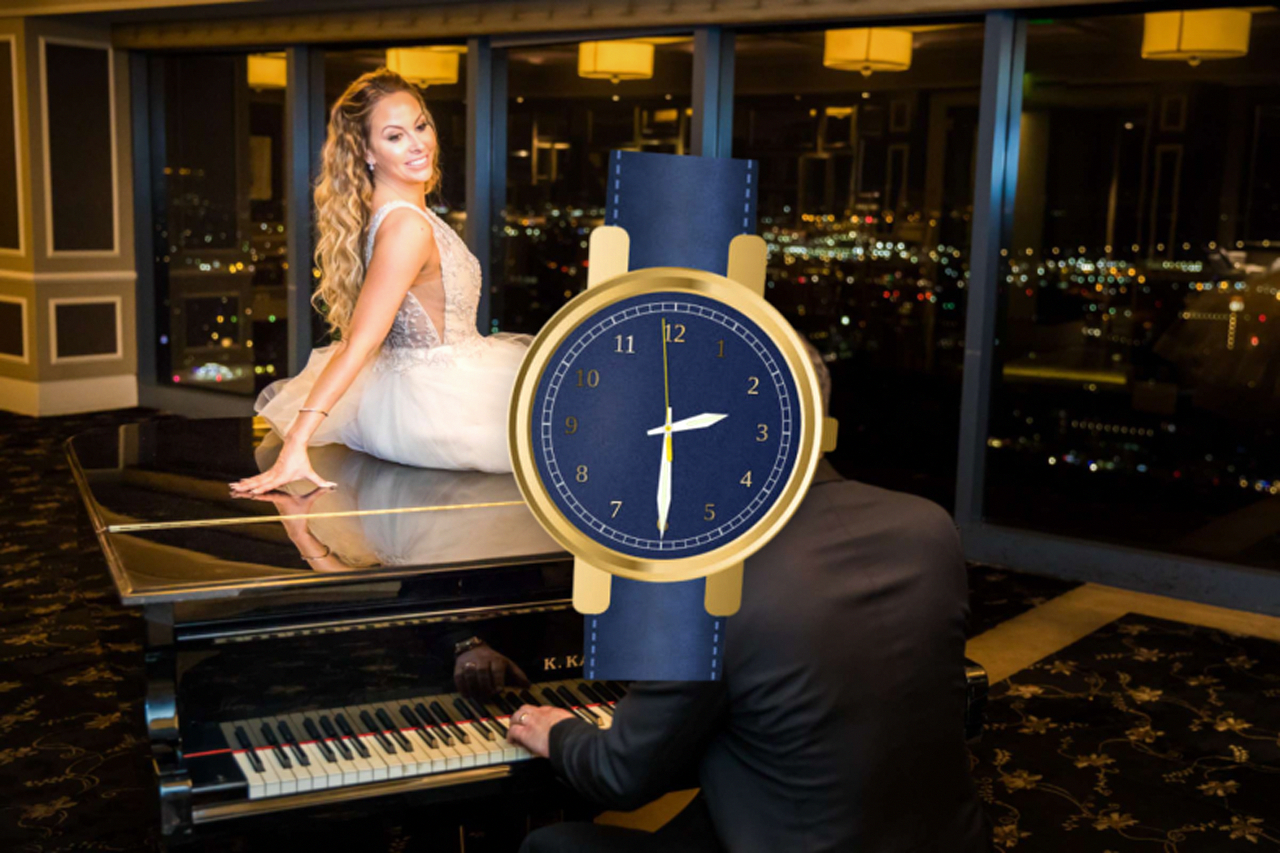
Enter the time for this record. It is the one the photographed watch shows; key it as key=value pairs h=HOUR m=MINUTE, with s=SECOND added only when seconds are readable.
h=2 m=29 s=59
